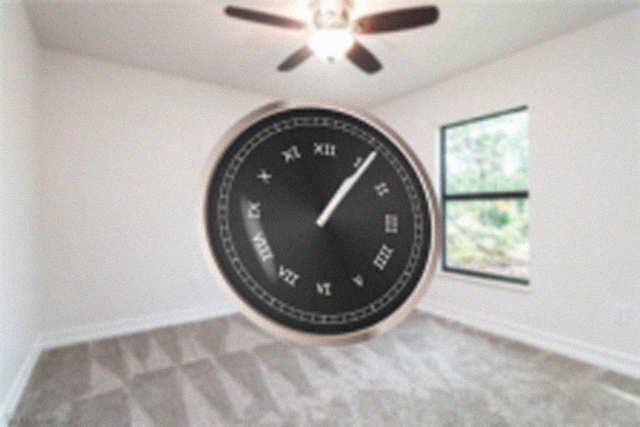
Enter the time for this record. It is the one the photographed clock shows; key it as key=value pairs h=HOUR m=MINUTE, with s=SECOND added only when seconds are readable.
h=1 m=6
